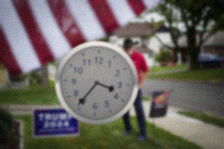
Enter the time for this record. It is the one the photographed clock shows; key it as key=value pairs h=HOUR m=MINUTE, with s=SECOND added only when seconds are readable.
h=3 m=36
